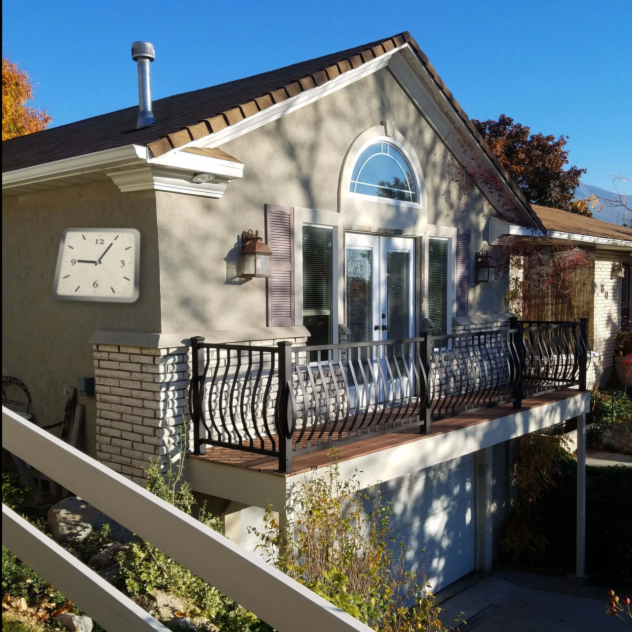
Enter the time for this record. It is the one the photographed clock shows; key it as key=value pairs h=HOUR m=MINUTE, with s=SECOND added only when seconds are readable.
h=9 m=5
